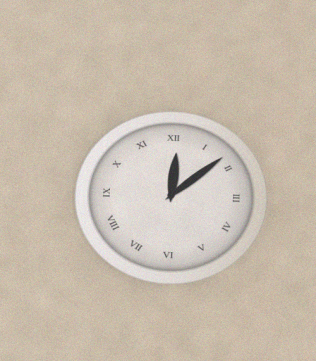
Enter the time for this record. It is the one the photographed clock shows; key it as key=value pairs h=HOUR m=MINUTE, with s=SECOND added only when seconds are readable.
h=12 m=8
